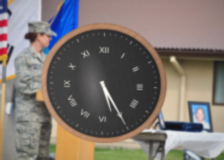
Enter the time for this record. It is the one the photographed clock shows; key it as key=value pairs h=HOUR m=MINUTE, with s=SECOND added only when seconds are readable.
h=5 m=25
